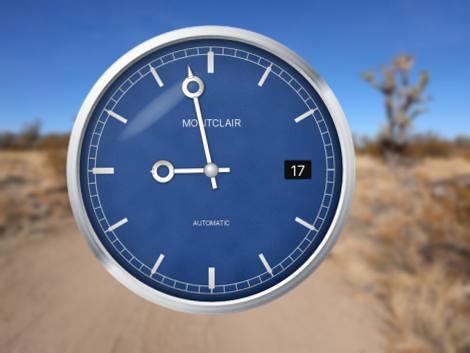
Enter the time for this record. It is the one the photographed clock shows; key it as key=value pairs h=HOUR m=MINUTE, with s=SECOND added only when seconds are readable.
h=8 m=58
